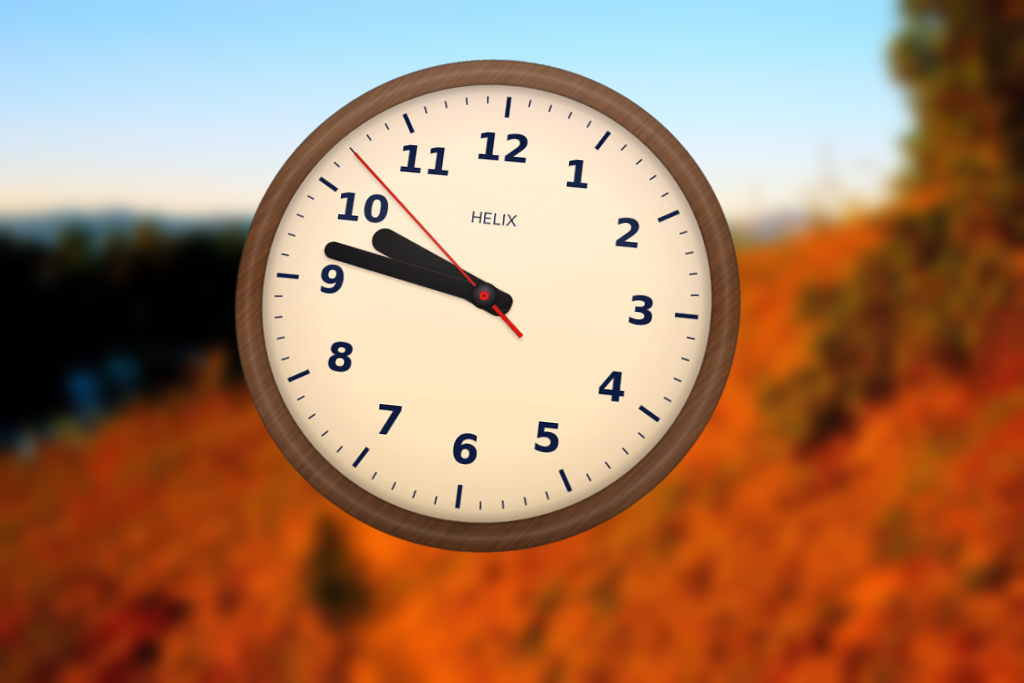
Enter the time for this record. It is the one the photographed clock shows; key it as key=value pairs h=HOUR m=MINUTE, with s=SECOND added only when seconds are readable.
h=9 m=46 s=52
